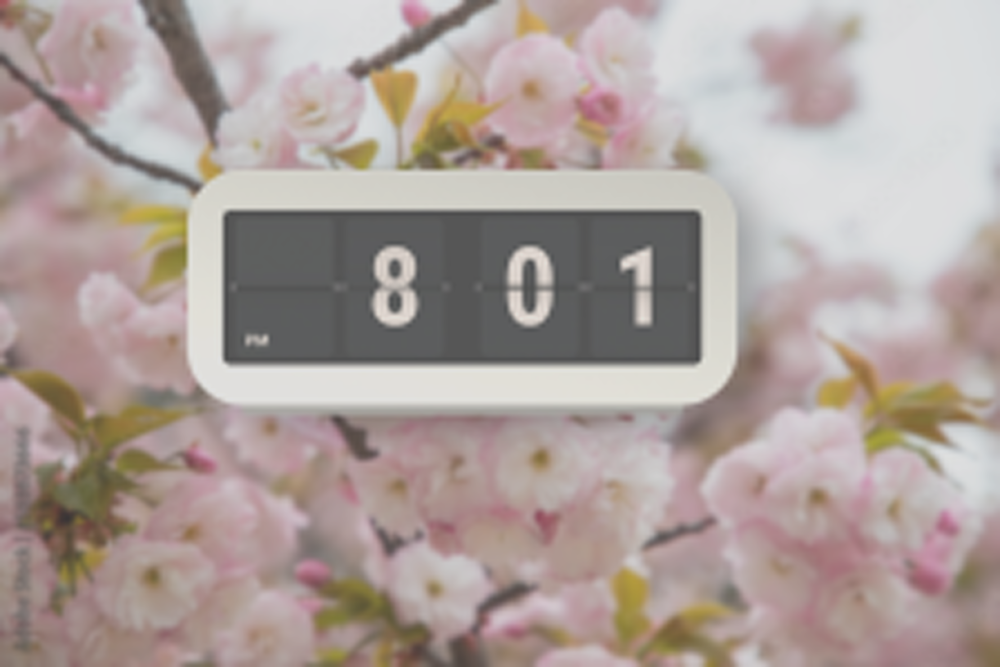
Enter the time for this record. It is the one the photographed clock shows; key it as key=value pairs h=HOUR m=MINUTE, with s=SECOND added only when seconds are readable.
h=8 m=1
